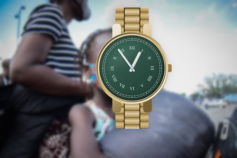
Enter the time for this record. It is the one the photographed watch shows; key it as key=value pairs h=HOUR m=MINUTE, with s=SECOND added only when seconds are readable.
h=12 m=54
